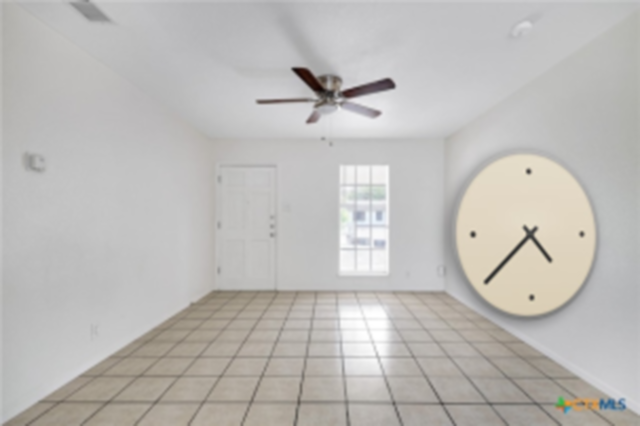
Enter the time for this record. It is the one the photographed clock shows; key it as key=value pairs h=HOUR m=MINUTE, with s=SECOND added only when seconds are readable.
h=4 m=38
